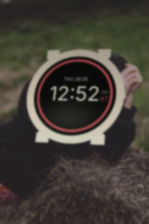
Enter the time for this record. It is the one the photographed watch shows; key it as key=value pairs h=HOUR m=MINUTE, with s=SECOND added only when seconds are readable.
h=12 m=52
